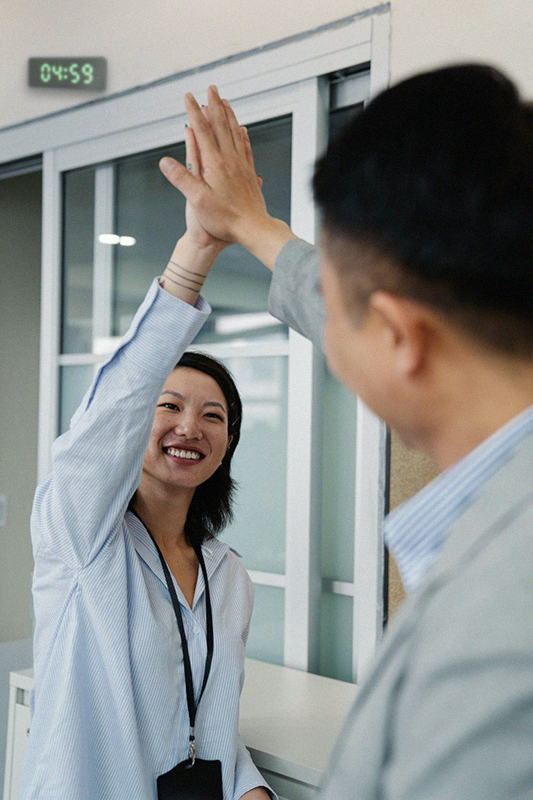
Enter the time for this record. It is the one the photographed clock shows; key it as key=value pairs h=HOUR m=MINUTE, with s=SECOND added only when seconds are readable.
h=4 m=59
